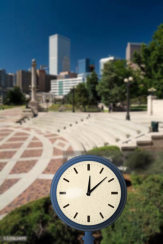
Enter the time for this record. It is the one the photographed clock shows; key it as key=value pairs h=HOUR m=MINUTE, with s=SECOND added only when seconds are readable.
h=12 m=8
